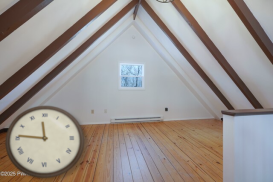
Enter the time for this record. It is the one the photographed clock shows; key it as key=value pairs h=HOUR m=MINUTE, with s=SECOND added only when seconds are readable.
h=11 m=46
